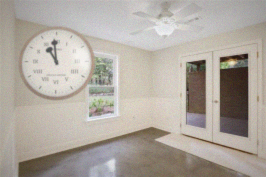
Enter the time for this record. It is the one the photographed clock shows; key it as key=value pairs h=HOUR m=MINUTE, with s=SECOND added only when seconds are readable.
h=10 m=59
